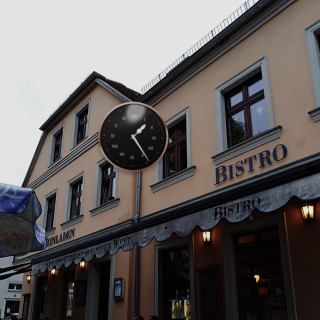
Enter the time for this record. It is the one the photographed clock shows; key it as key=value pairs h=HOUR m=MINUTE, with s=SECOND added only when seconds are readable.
h=1 m=24
